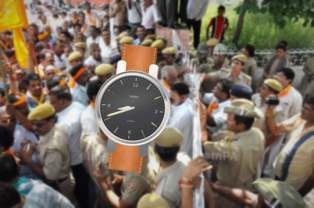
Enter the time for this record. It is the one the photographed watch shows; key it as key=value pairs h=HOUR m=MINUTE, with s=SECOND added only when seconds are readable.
h=8 m=41
